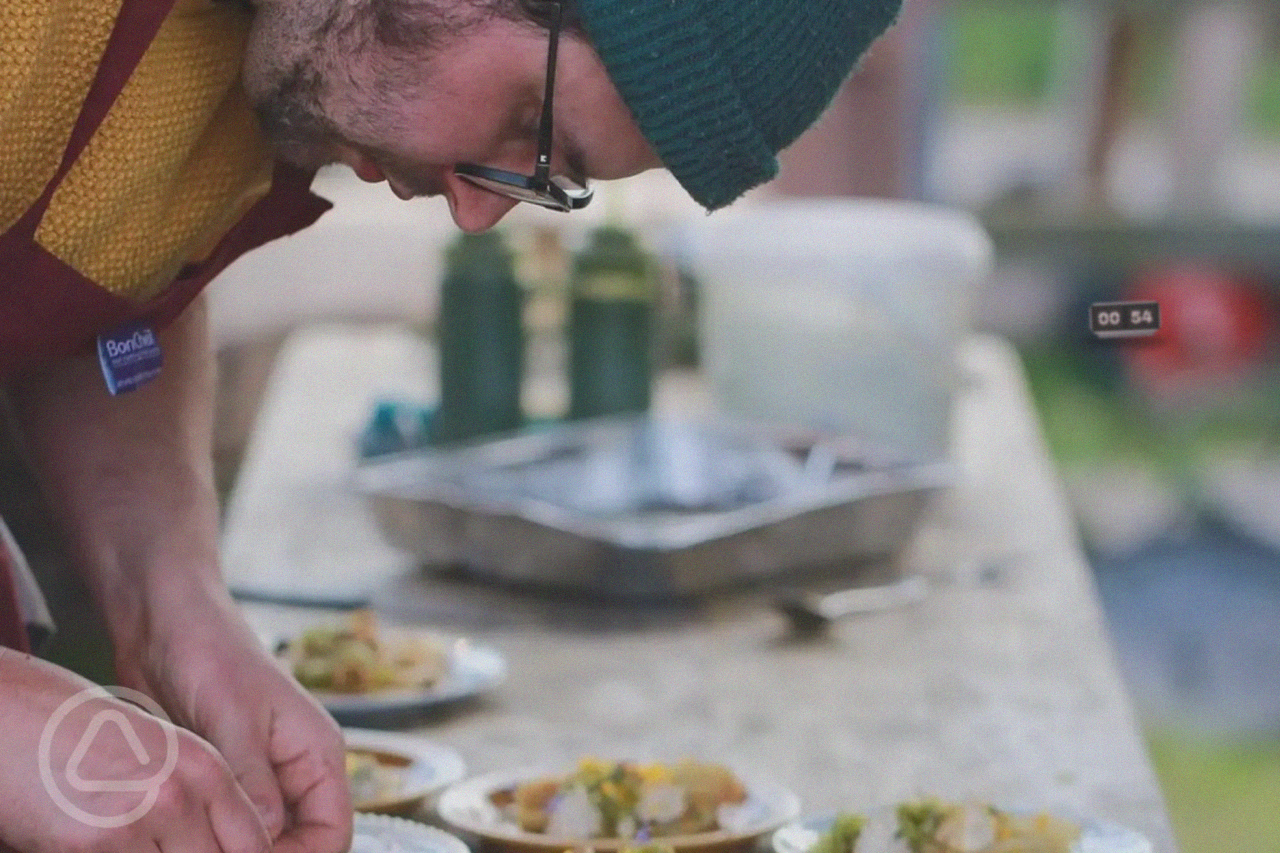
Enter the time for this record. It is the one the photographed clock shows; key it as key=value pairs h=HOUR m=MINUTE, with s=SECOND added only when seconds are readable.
h=0 m=54
